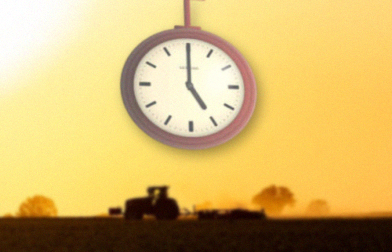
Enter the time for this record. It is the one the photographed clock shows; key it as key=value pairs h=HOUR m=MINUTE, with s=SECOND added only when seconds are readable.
h=5 m=0
